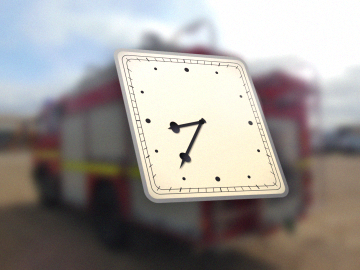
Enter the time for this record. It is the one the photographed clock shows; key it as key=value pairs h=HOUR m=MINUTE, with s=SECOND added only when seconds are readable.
h=8 m=36
